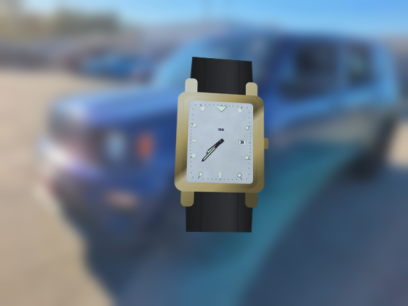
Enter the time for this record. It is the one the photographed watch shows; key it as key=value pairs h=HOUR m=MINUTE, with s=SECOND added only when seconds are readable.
h=7 m=37
